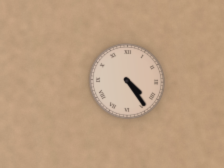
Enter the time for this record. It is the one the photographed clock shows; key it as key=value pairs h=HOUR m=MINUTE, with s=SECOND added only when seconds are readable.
h=4 m=24
